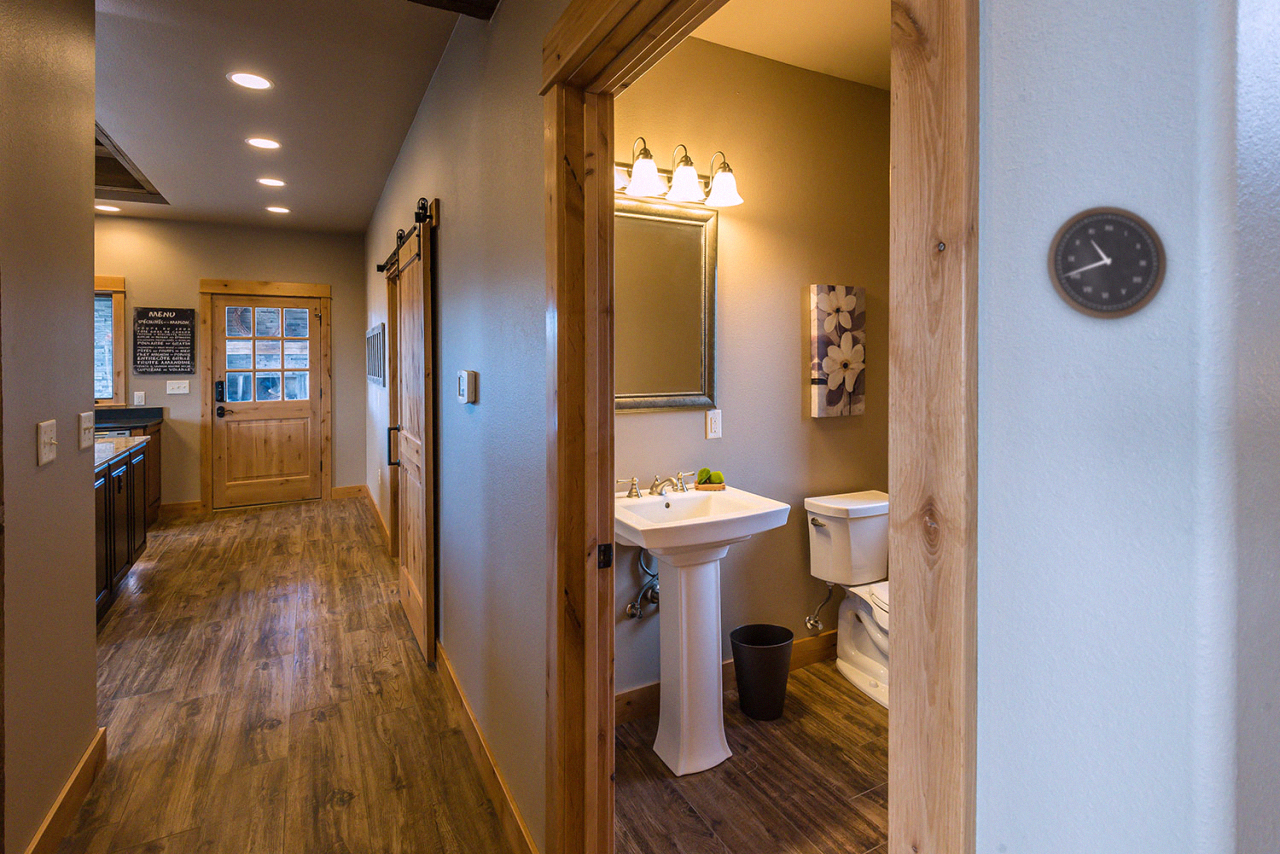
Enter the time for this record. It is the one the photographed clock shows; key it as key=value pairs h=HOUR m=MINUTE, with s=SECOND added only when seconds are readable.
h=10 m=41
